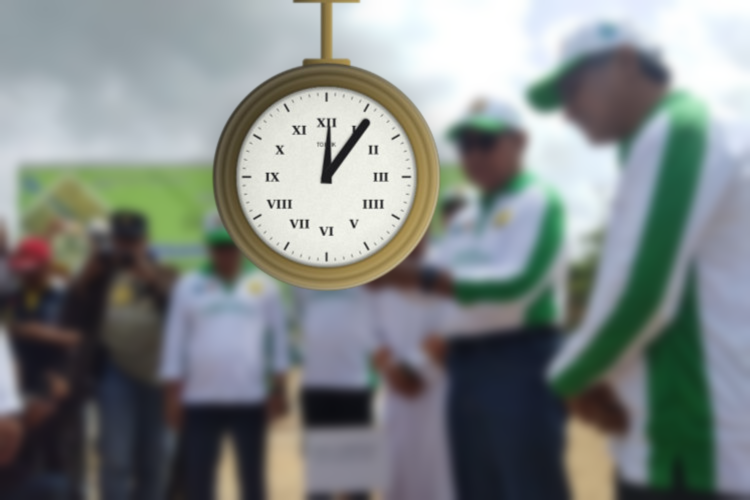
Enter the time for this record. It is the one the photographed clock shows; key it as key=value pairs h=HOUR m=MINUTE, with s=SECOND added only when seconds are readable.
h=12 m=6
